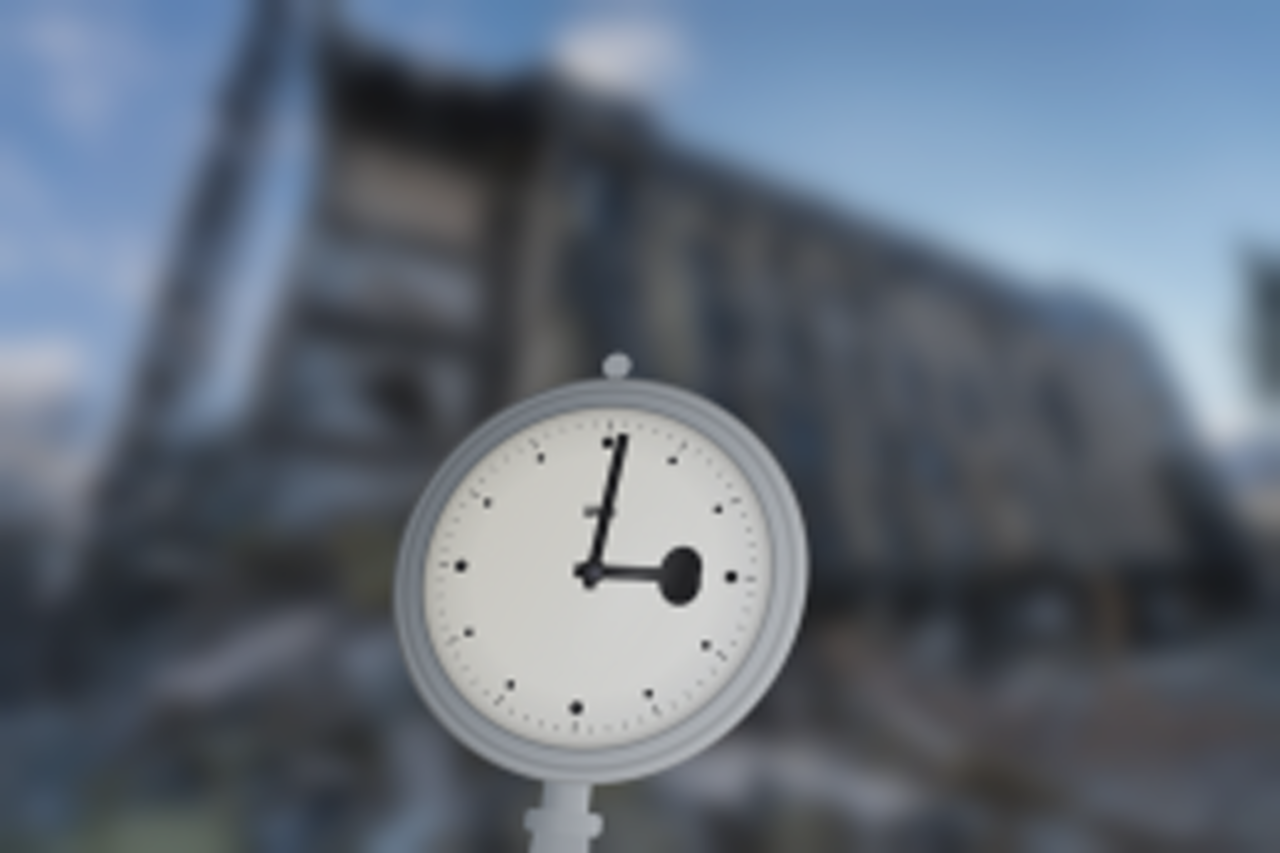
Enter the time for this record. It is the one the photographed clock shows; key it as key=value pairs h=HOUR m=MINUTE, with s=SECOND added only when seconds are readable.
h=3 m=1
